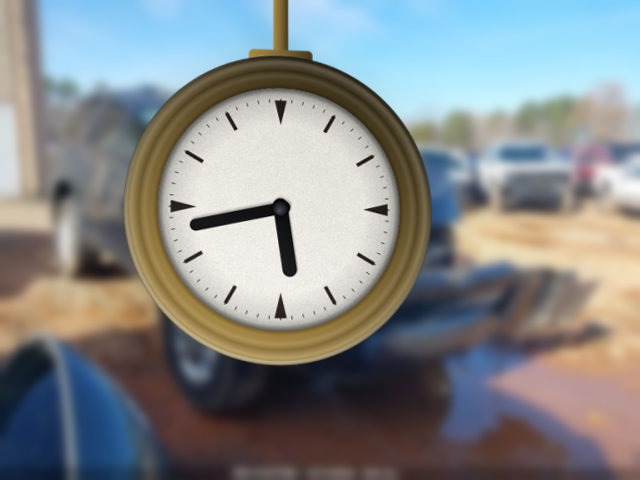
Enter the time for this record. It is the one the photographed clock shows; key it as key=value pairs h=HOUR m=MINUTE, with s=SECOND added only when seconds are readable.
h=5 m=43
